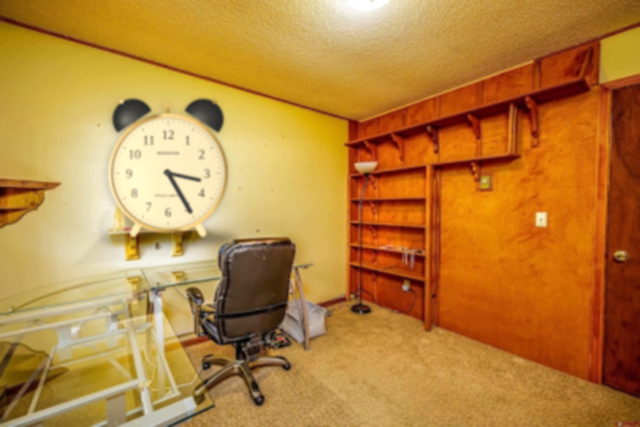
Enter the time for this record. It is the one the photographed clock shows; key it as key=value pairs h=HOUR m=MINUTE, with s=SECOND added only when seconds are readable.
h=3 m=25
